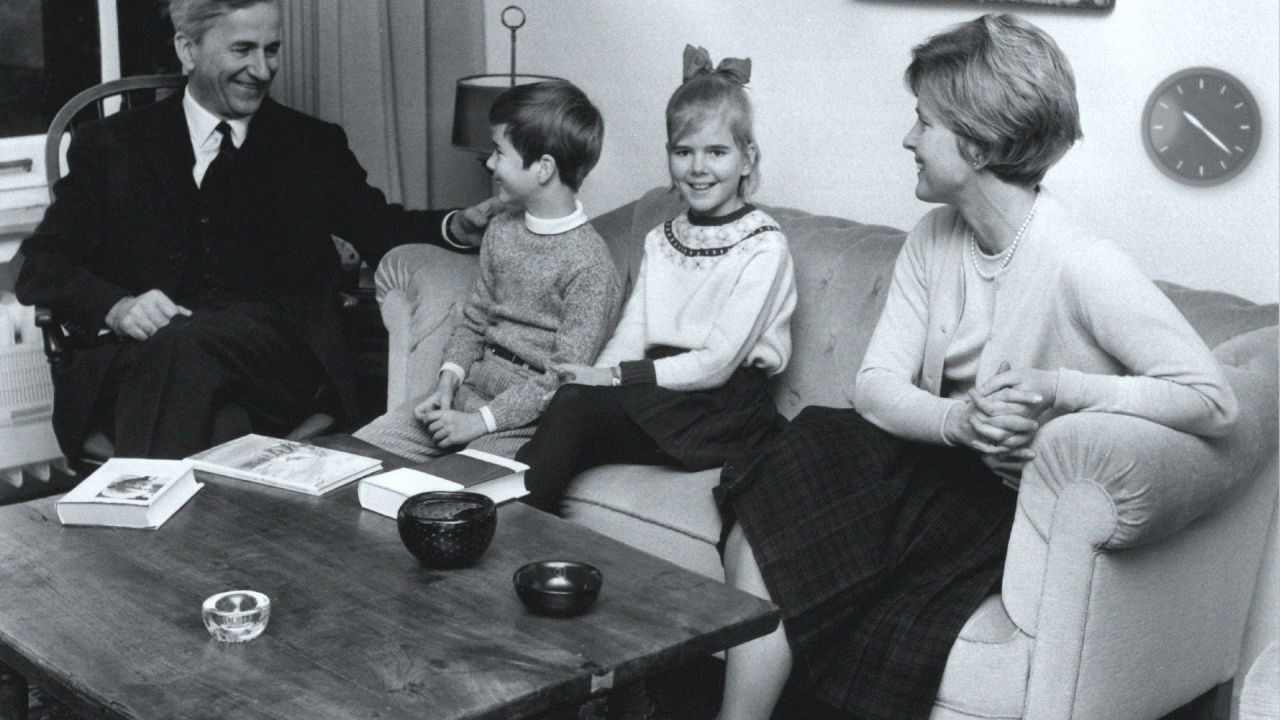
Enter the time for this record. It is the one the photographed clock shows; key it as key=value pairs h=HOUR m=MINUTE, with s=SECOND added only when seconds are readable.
h=10 m=22
